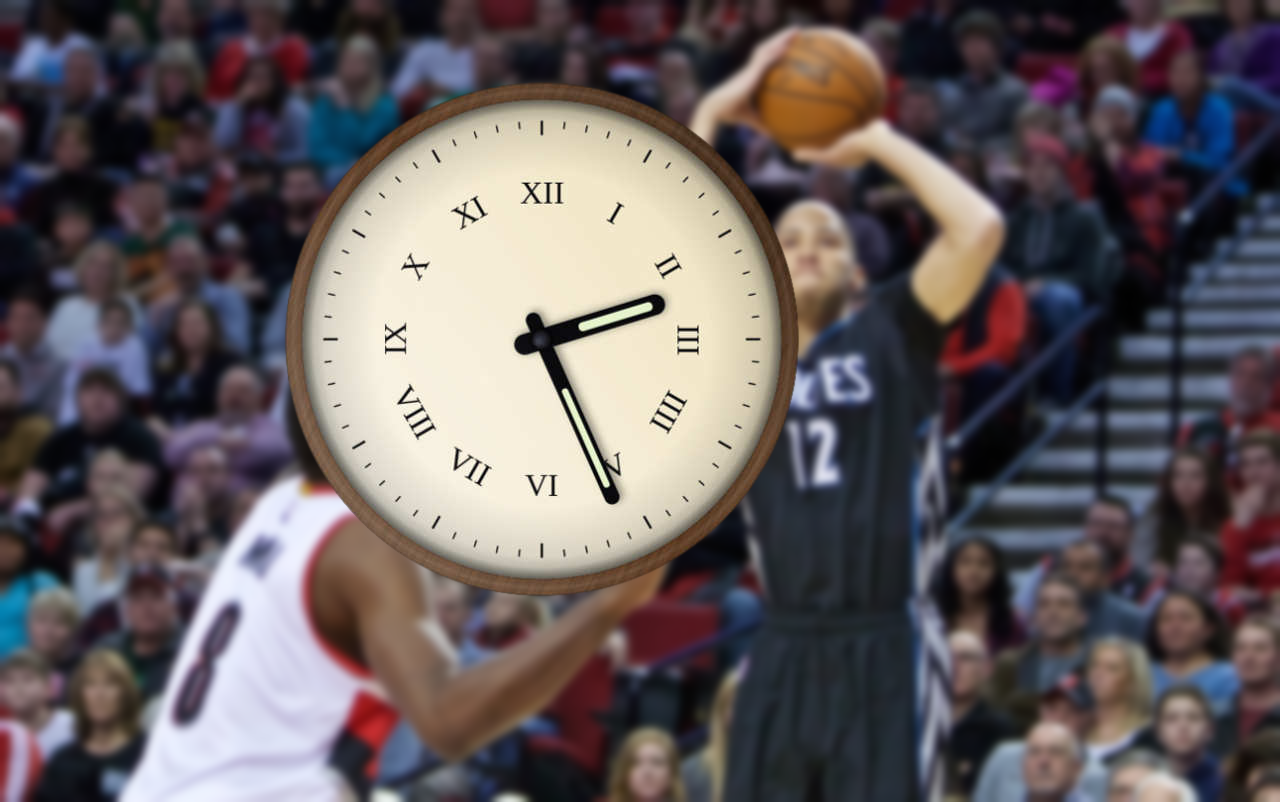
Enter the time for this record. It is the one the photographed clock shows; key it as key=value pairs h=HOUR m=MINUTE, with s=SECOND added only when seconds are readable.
h=2 m=26
